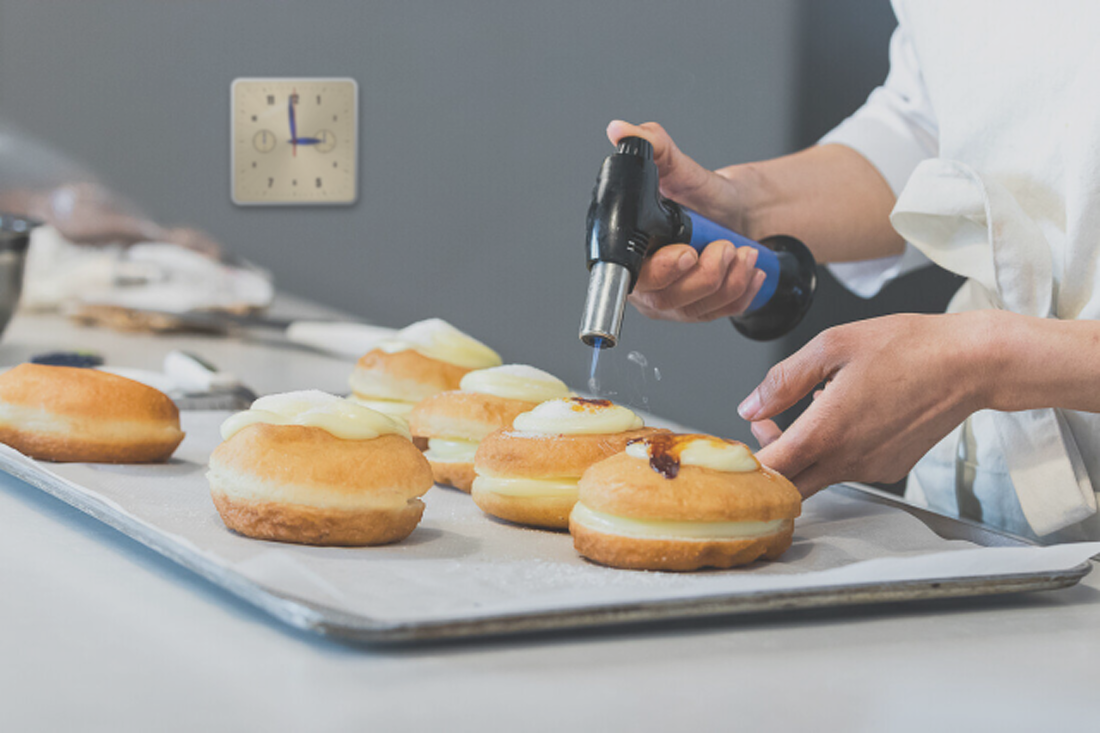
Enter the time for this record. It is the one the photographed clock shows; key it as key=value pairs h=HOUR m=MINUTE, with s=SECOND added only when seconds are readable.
h=2 m=59
